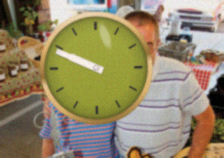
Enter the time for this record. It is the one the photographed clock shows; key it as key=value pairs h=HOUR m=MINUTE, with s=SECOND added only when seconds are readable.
h=9 m=49
